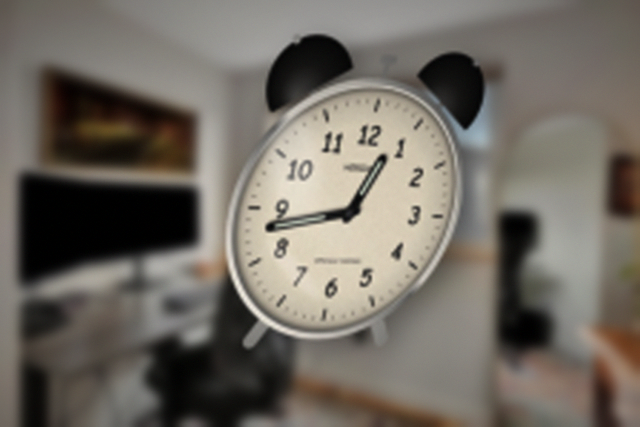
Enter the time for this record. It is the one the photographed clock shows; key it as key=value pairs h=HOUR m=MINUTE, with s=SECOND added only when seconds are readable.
h=12 m=43
